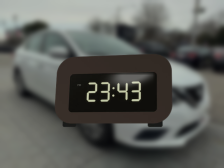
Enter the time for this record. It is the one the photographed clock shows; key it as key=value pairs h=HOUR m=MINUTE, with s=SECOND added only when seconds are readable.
h=23 m=43
